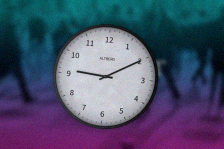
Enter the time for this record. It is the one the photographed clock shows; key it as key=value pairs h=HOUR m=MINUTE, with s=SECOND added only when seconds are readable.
h=9 m=10
